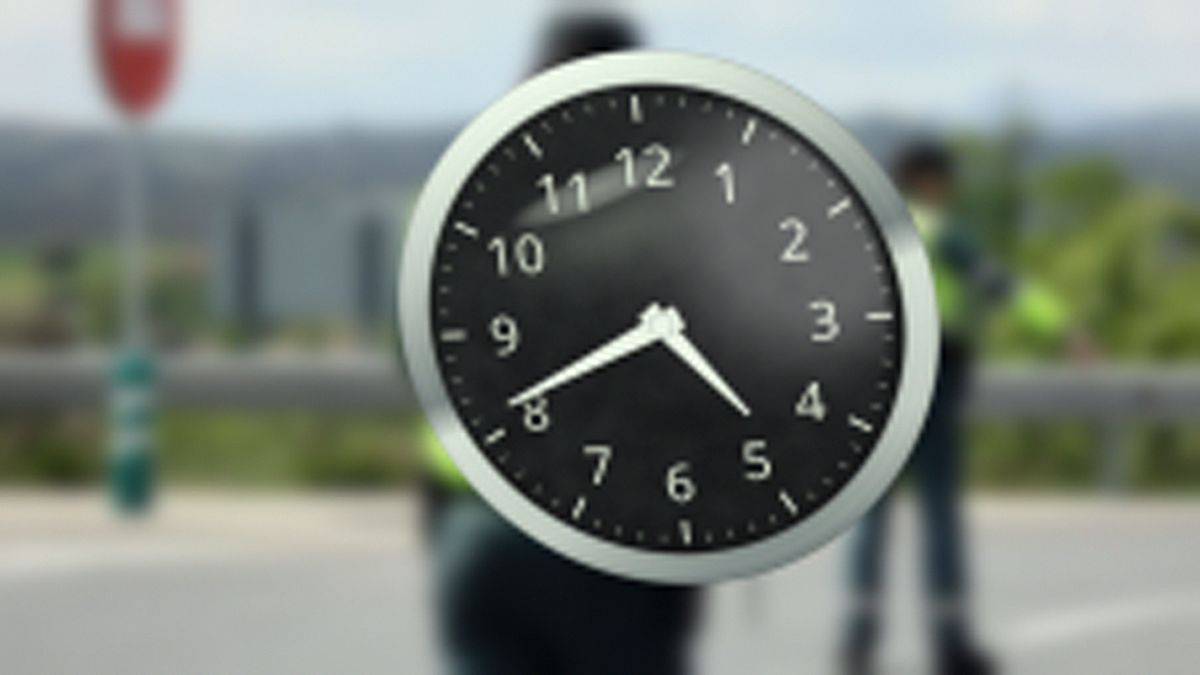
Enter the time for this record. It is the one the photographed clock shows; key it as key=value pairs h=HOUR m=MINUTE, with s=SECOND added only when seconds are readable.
h=4 m=41
